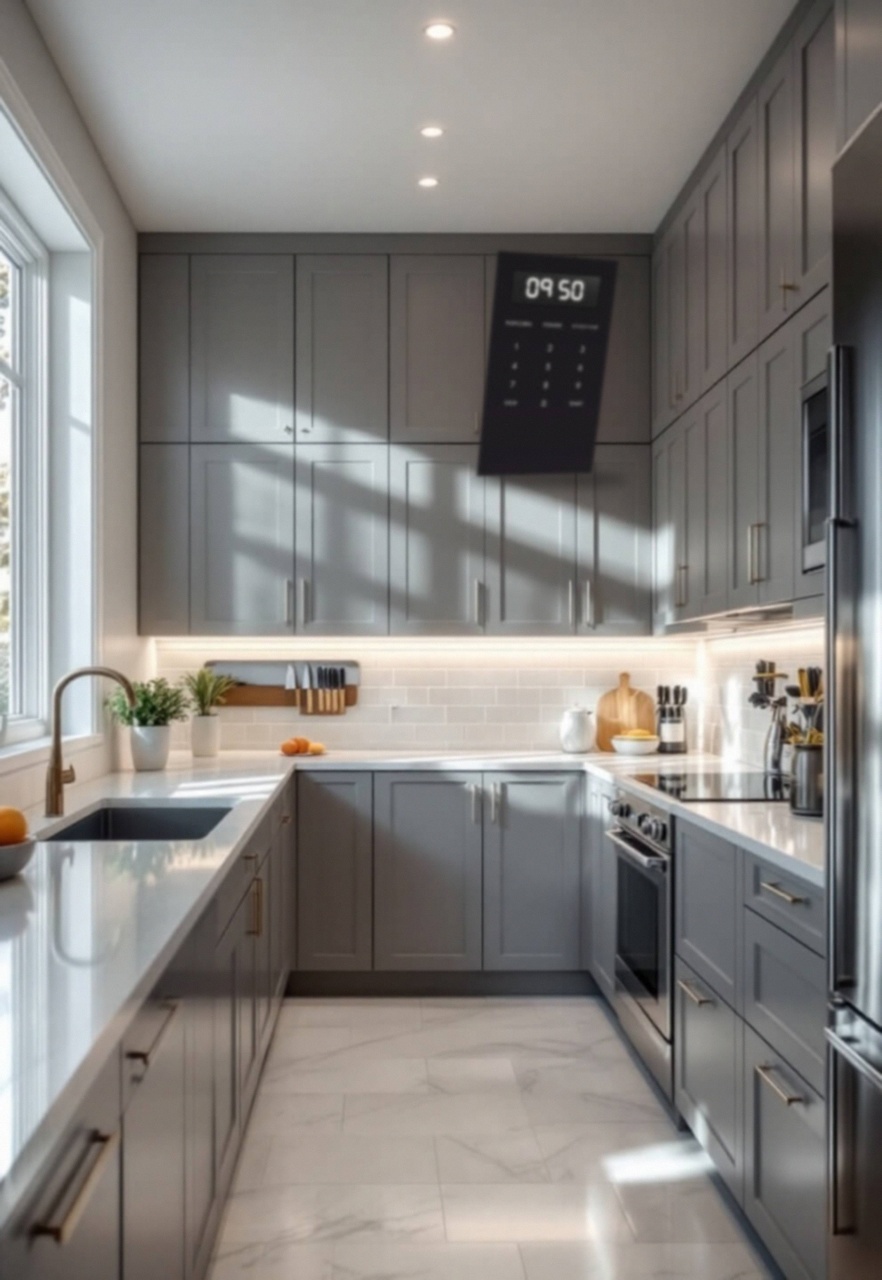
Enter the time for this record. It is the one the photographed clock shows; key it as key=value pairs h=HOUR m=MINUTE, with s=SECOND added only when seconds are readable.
h=9 m=50
